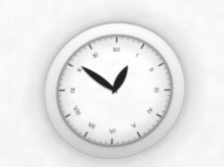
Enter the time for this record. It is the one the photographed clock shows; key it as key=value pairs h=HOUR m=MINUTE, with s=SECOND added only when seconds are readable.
h=12 m=51
